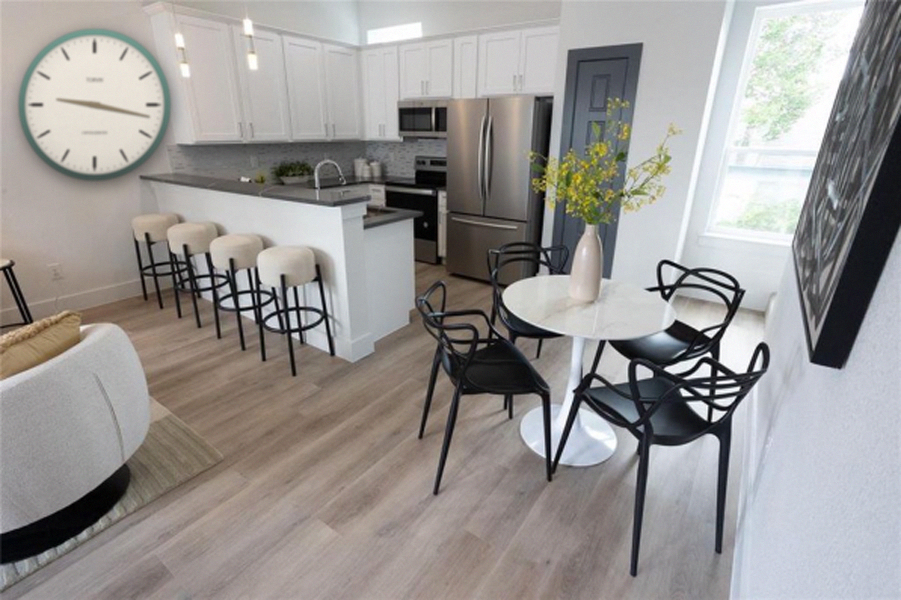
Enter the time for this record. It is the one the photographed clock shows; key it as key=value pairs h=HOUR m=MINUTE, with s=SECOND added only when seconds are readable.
h=9 m=17
